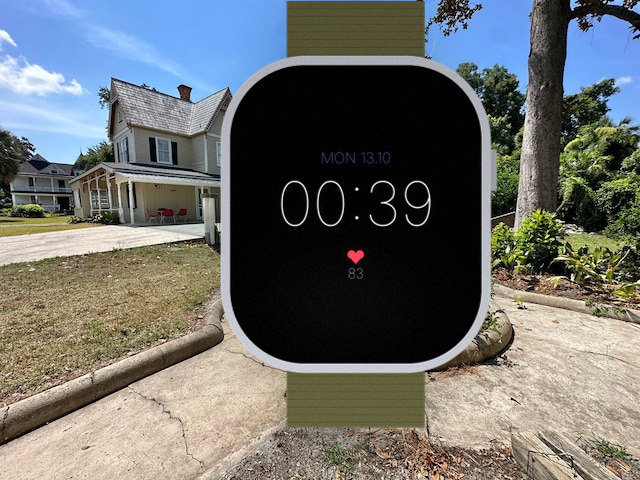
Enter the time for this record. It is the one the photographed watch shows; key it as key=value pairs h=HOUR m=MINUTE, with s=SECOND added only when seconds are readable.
h=0 m=39
